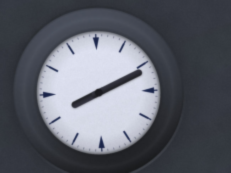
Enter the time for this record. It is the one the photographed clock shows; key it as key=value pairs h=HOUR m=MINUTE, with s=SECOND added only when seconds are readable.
h=8 m=11
